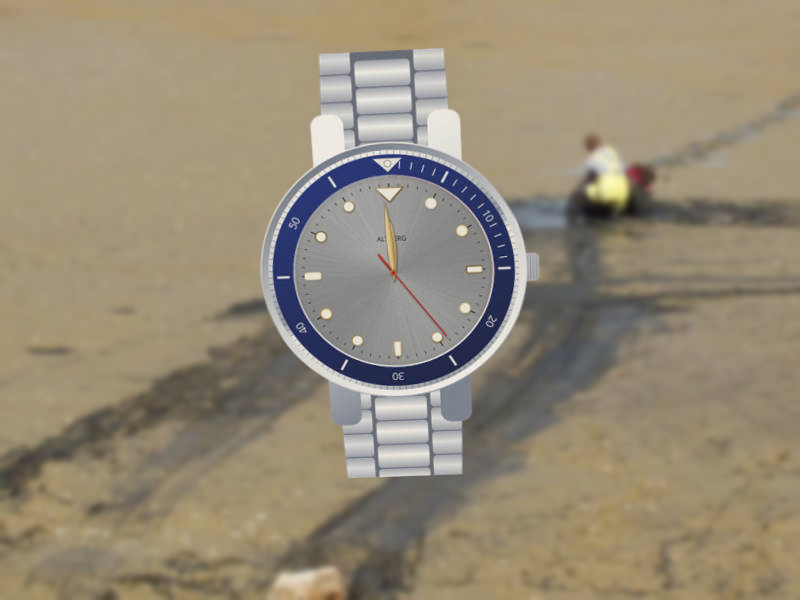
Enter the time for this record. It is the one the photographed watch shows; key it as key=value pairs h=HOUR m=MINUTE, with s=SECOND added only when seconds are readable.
h=11 m=59 s=24
